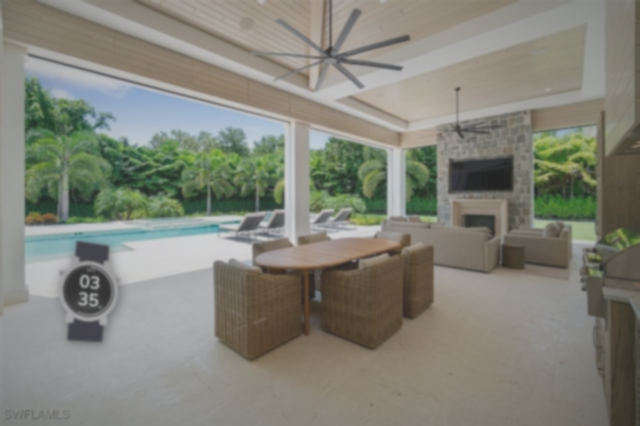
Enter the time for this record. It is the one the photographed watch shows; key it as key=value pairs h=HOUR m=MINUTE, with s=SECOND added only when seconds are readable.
h=3 m=35
